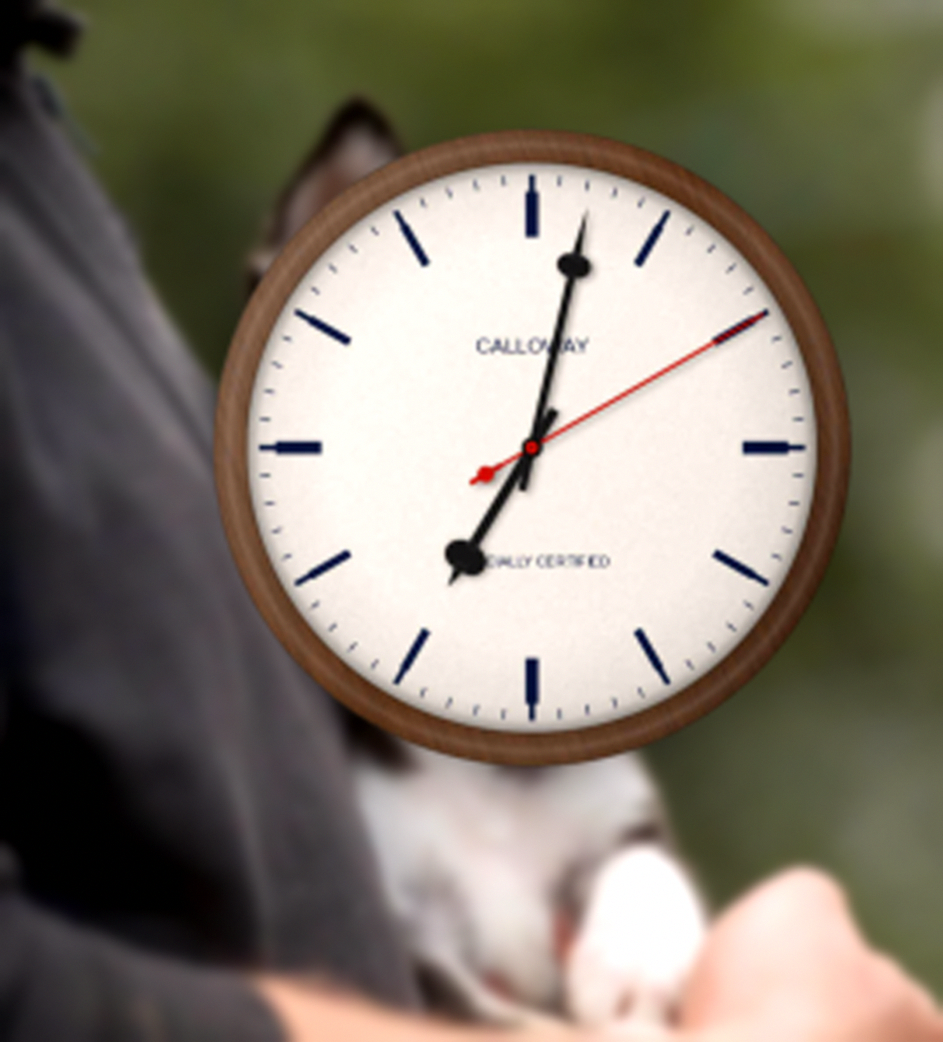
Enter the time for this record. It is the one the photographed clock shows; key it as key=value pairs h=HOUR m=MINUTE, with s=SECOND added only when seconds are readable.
h=7 m=2 s=10
